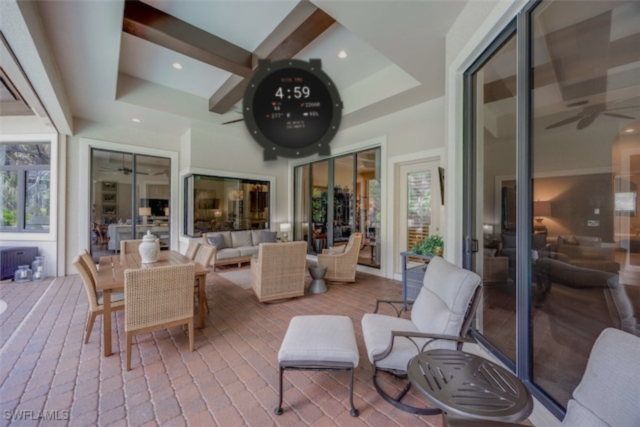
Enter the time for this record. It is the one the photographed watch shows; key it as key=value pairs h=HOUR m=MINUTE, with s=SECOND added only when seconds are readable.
h=4 m=59
